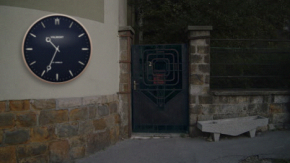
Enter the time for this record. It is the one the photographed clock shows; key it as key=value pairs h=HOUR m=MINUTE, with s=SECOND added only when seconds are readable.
h=10 m=34
